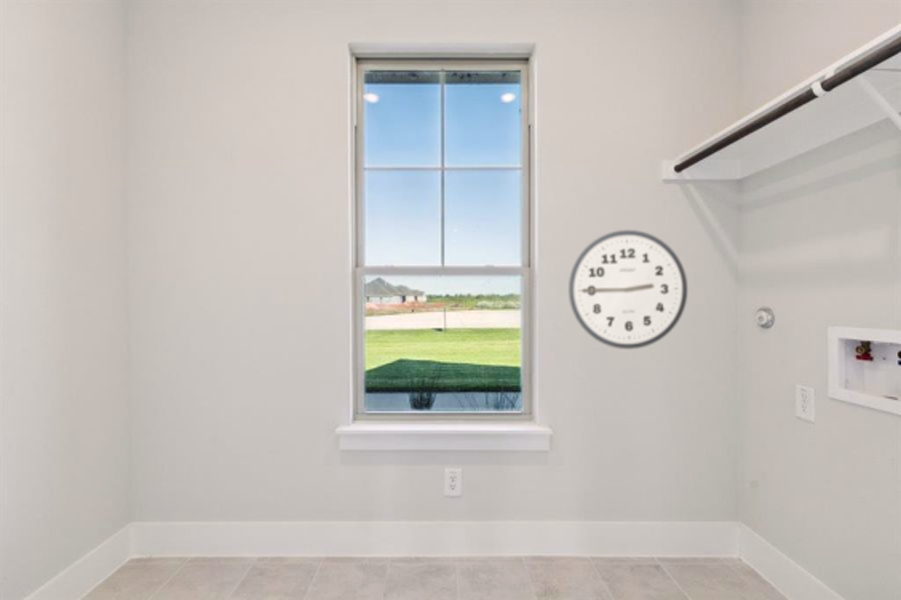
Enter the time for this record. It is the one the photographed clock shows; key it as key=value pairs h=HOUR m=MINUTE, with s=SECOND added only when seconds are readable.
h=2 m=45
